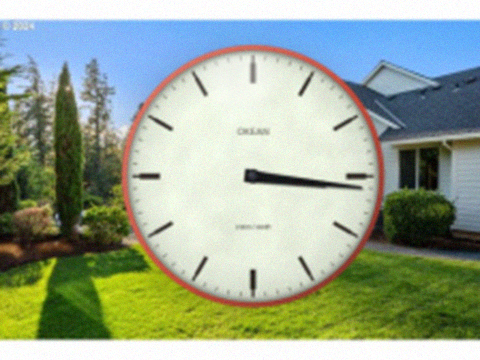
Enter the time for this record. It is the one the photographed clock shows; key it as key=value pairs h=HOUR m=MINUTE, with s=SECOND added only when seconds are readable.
h=3 m=16
